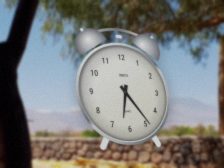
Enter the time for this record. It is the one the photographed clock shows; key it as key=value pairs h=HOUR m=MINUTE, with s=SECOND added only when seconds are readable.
h=6 m=24
